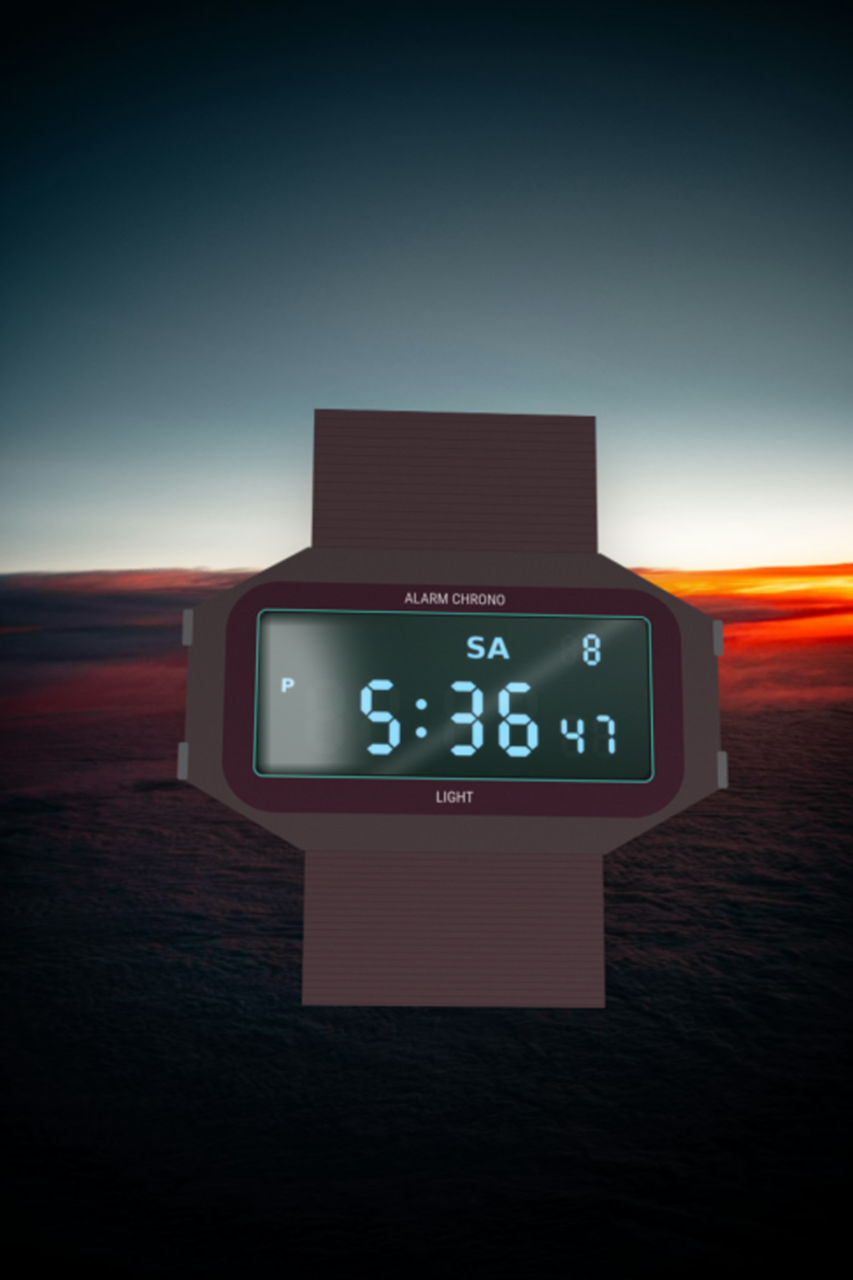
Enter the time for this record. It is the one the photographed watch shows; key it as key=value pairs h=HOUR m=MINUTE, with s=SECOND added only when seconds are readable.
h=5 m=36 s=47
